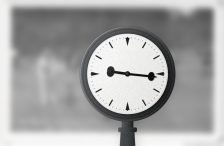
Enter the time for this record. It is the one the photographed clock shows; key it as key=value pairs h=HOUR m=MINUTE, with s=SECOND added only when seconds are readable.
h=9 m=16
